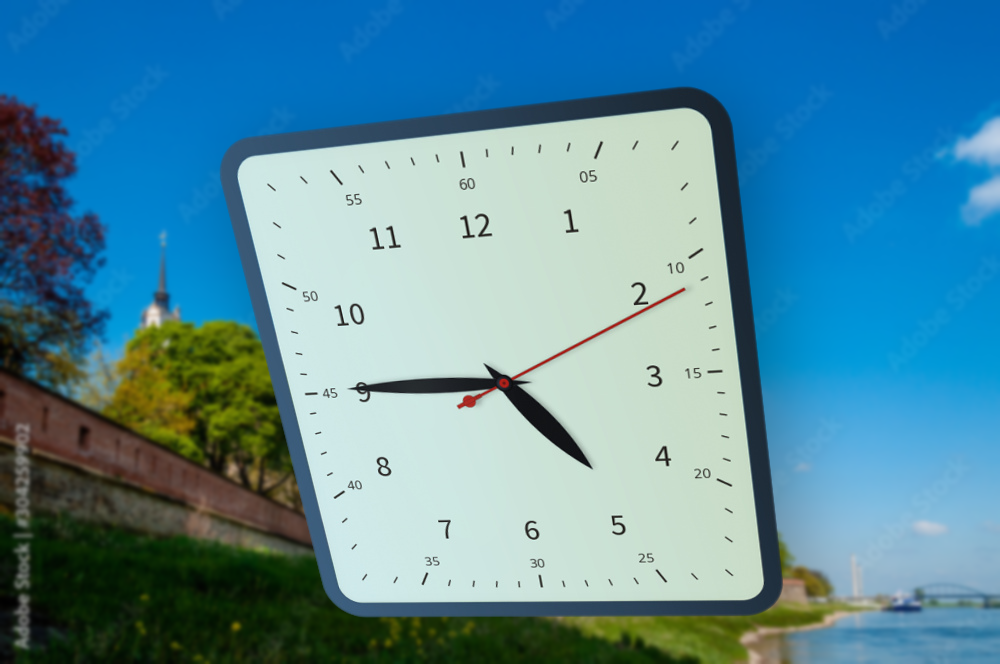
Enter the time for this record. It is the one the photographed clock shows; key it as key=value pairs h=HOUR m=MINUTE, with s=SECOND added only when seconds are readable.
h=4 m=45 s=11
